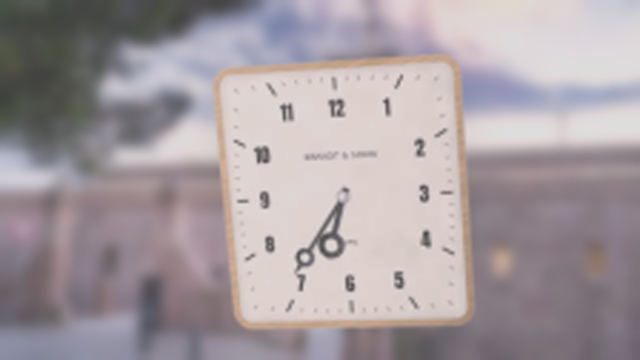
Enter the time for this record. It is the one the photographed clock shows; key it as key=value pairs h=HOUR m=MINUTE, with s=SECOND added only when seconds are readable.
h=6 m=36
